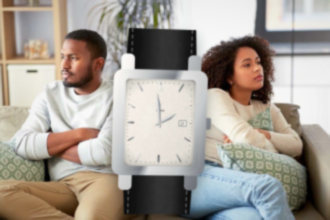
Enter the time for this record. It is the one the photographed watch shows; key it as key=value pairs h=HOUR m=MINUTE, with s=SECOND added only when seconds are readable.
h=1 m=59
